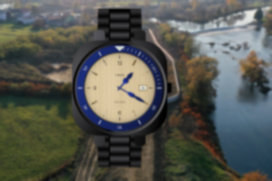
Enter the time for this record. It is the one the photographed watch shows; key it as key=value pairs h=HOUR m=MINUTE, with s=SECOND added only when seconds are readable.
h=1 m=20
